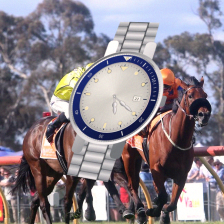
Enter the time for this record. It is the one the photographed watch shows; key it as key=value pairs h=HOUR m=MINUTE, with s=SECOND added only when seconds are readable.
h=5 m=20
